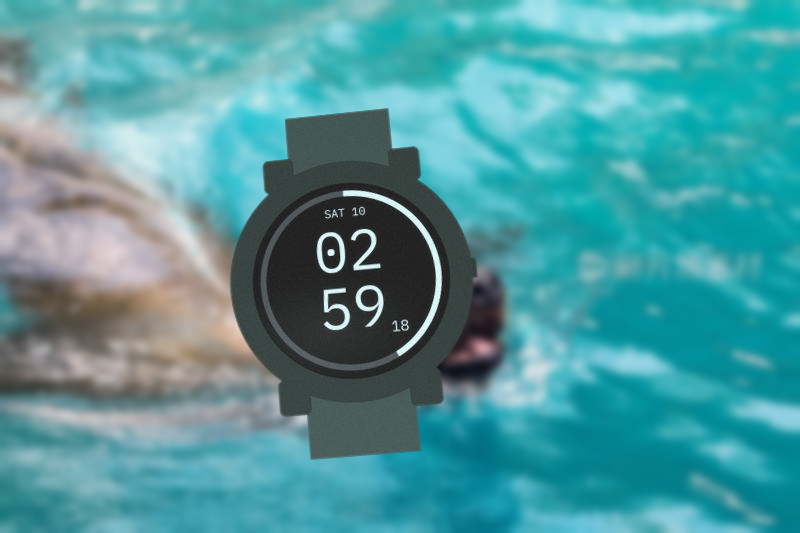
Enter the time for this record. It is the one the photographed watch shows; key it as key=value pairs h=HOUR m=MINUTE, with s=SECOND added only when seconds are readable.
h=2 m=59 s=18
